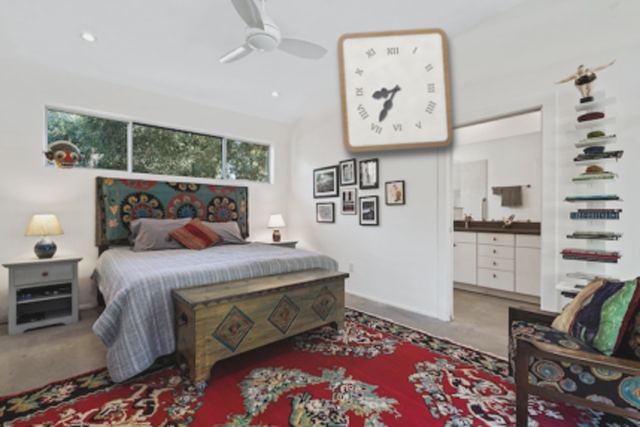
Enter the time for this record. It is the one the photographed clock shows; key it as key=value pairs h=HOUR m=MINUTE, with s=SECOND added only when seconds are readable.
h=8 m=35
